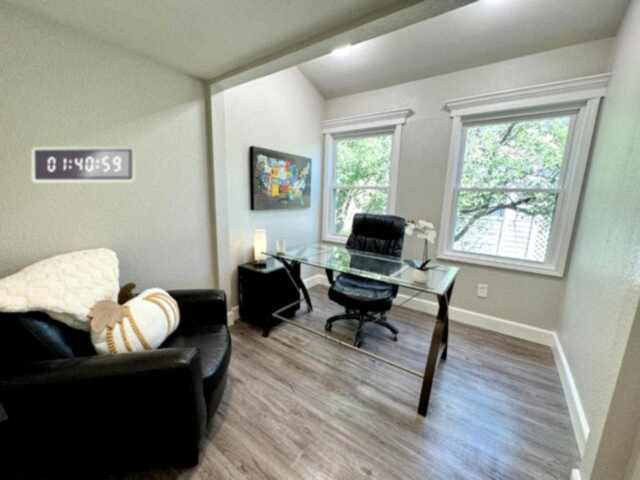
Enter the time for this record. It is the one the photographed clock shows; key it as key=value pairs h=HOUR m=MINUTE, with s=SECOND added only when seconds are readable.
h=1 m=40 s=59
